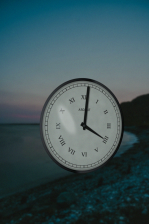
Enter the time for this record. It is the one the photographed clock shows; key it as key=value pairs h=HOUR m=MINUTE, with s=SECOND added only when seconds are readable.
h=4 m=1
